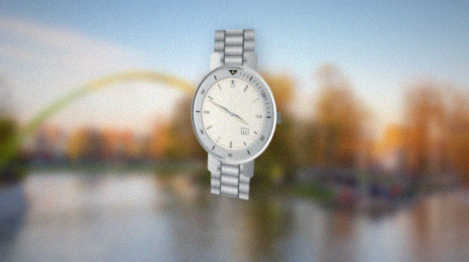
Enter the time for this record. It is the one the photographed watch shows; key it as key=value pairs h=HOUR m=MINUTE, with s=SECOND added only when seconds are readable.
h=3 m=49
